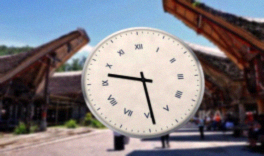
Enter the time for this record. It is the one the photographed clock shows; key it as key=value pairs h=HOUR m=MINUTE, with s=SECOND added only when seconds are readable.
h=9 m=29
